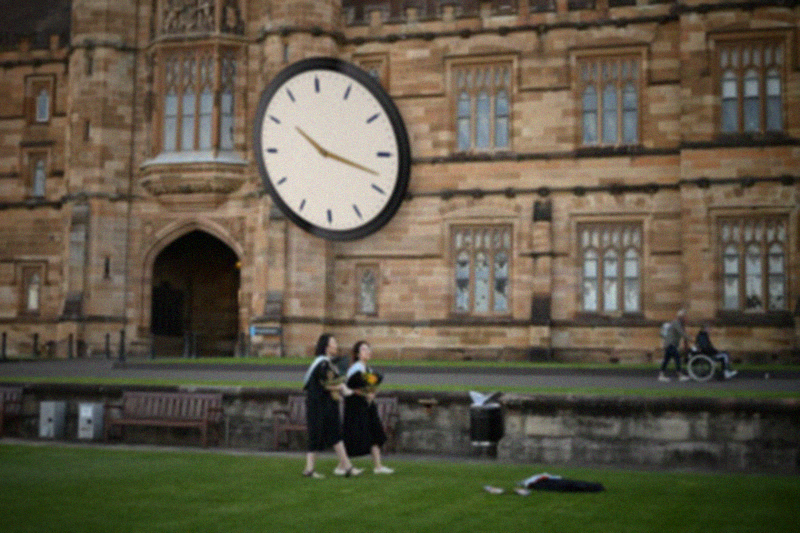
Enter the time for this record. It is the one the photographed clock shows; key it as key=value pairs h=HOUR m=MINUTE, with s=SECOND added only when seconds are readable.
h=10 m=18
